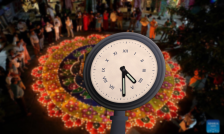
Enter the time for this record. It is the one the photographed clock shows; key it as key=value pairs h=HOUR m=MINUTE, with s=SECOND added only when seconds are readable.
h=4 m=29
